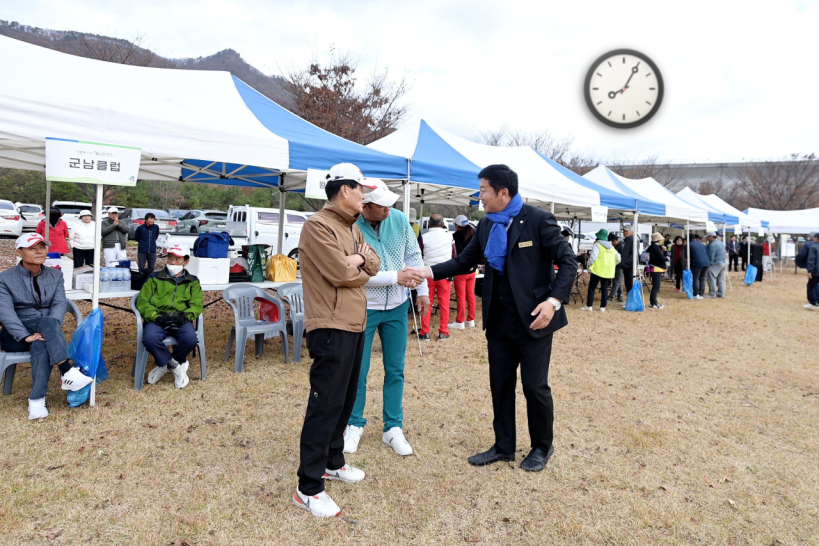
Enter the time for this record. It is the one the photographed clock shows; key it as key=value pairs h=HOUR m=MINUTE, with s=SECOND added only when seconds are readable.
h=8 m=5
